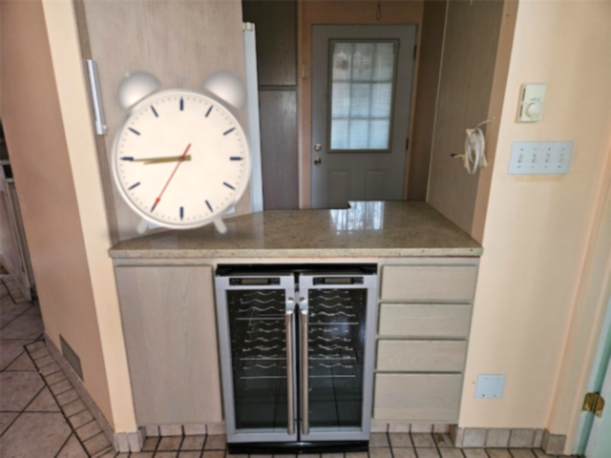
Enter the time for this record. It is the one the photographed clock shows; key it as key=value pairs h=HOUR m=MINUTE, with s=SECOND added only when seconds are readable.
h=8 m=44 s=35
